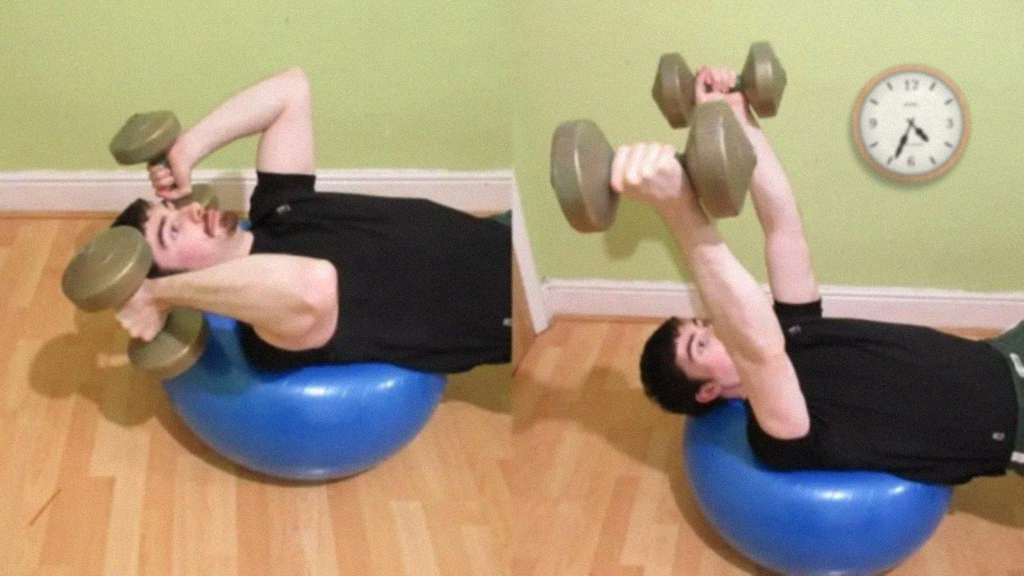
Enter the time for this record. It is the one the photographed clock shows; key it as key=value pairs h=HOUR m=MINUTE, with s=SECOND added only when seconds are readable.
h=4 m=34
